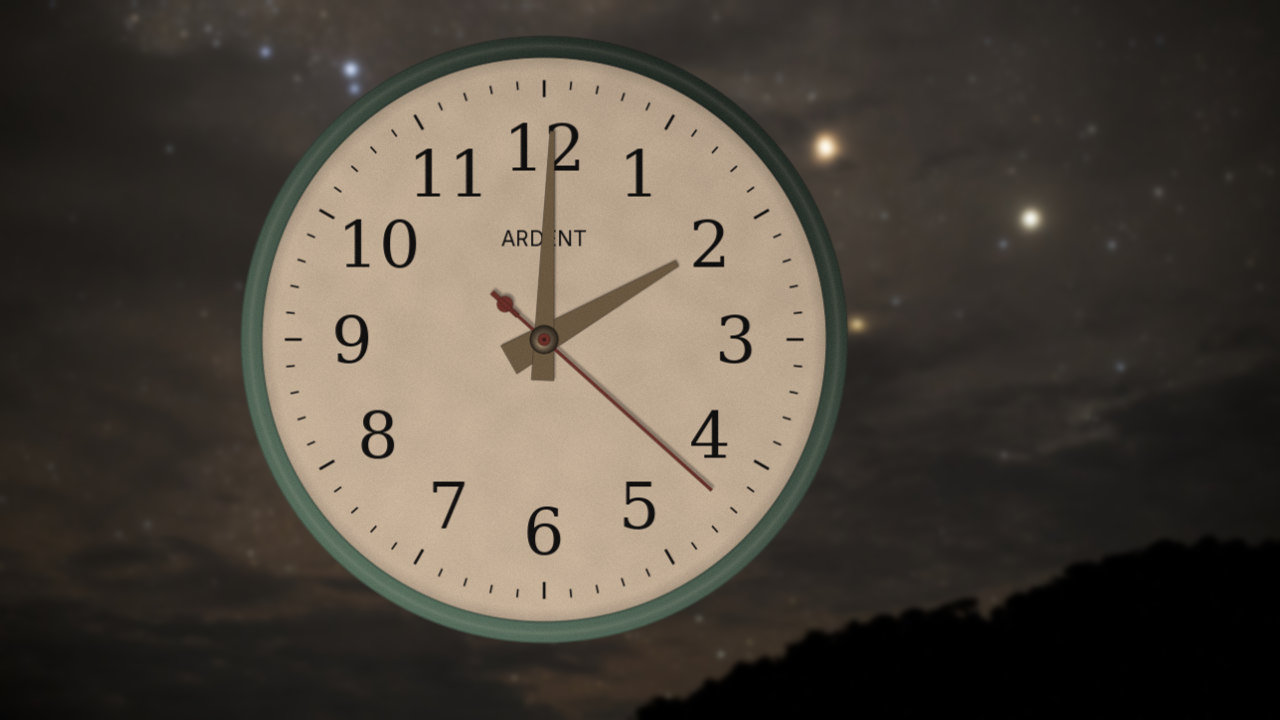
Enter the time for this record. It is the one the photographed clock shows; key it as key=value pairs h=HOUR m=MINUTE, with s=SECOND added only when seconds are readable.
h=2 m=0 s=22
